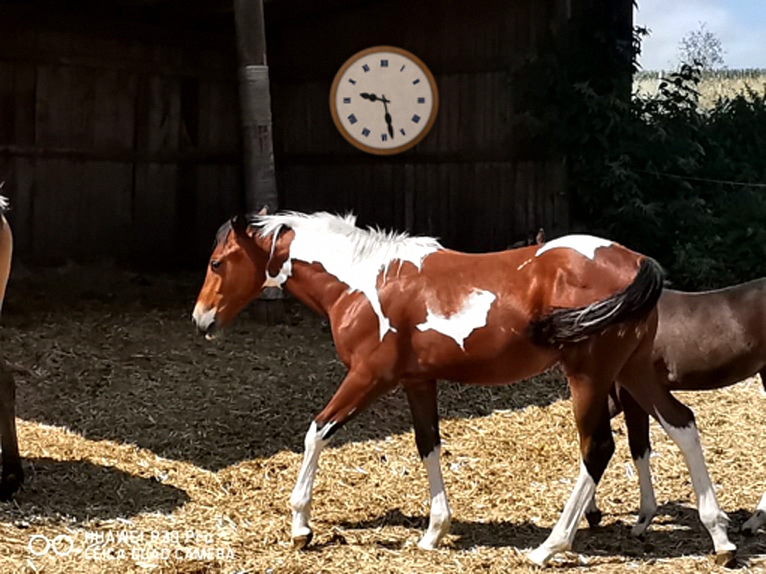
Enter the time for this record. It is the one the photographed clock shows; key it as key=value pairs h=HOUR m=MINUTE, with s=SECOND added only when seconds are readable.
h=9 m=28
